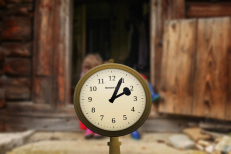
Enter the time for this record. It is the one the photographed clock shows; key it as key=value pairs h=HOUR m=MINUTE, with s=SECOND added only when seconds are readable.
h=2 m=4
